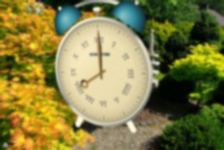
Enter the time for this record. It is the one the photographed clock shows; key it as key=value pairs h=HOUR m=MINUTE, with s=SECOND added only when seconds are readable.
h=8 m=0
